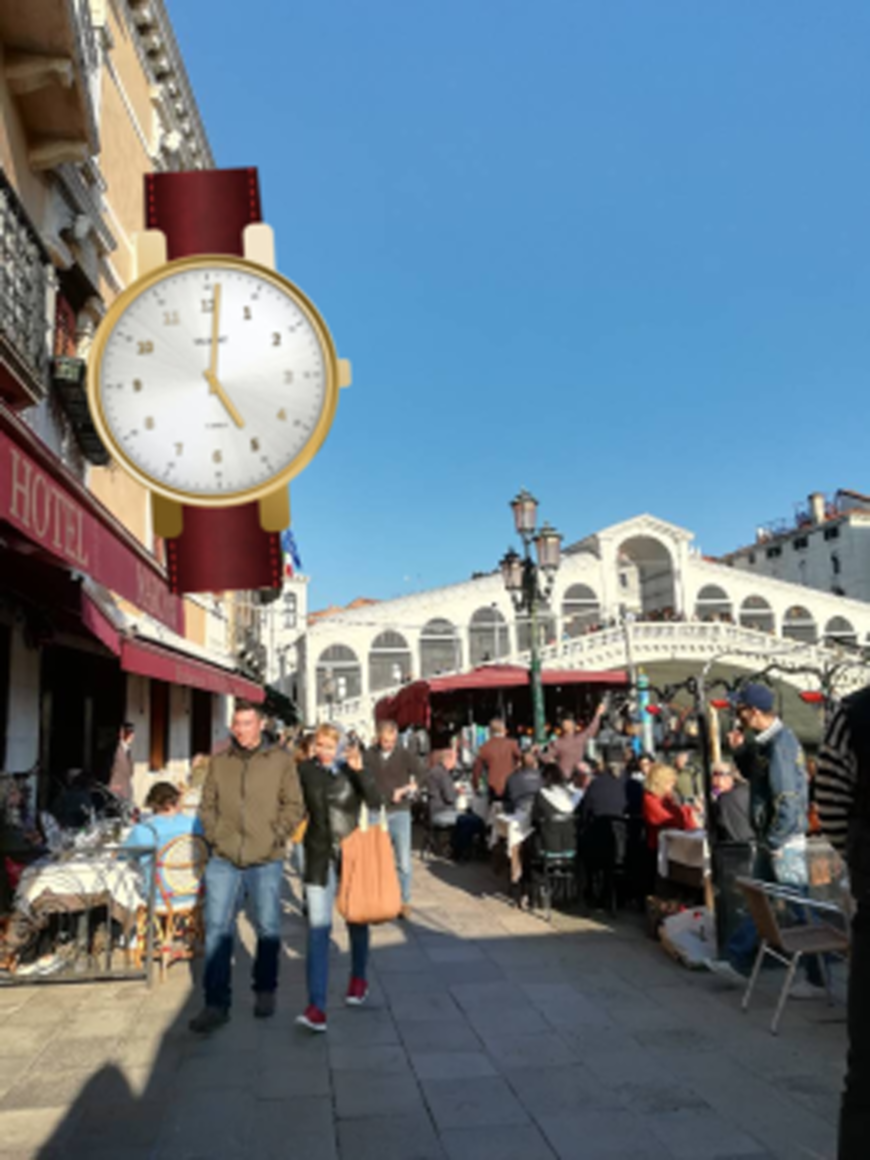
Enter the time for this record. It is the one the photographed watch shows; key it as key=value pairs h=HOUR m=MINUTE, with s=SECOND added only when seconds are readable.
h=5 m=1
